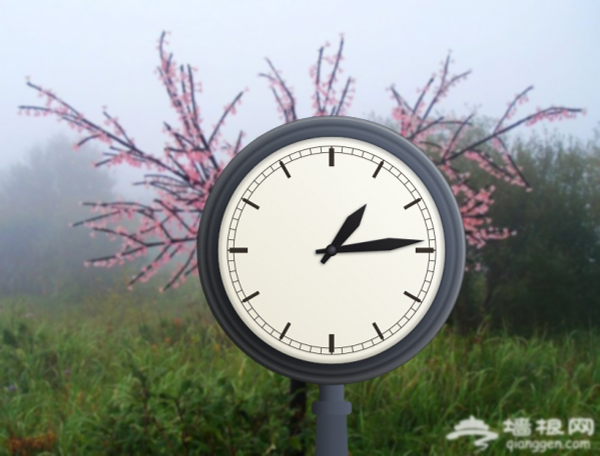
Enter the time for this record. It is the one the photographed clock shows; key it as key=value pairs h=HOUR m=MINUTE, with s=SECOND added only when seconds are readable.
h=1 m=14
